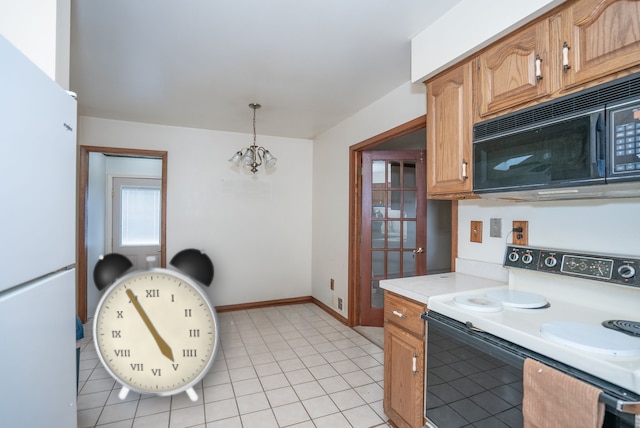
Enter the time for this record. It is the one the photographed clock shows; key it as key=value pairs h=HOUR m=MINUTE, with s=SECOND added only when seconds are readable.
h=4 m=55
